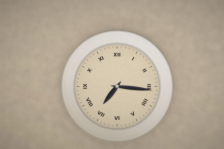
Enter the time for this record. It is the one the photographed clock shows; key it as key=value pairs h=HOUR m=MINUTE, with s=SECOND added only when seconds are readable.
h=7 m=16
